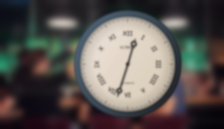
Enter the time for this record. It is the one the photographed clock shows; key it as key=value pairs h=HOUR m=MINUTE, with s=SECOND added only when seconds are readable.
h=12 m=33
